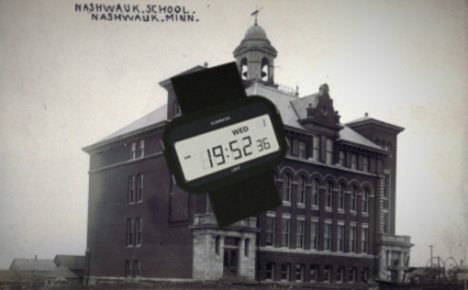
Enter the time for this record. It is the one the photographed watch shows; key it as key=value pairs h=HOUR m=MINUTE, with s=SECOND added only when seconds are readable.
h=19 m=52 s=36
